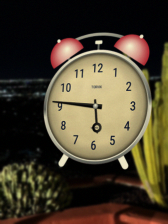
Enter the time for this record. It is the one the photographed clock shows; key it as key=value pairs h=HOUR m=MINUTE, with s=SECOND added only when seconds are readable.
h=5 m=46
